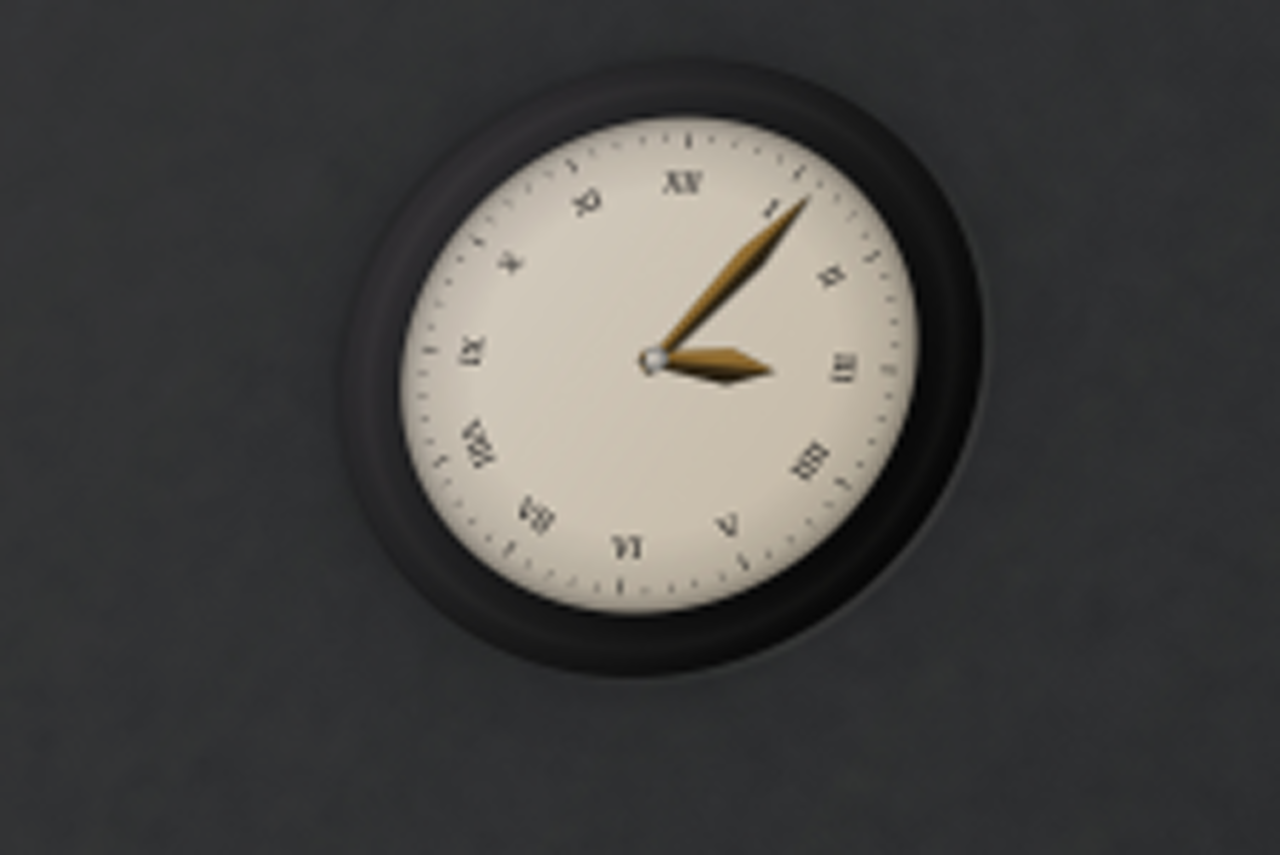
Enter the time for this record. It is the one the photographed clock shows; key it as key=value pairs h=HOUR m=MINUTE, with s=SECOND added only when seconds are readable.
h=3 m=6
